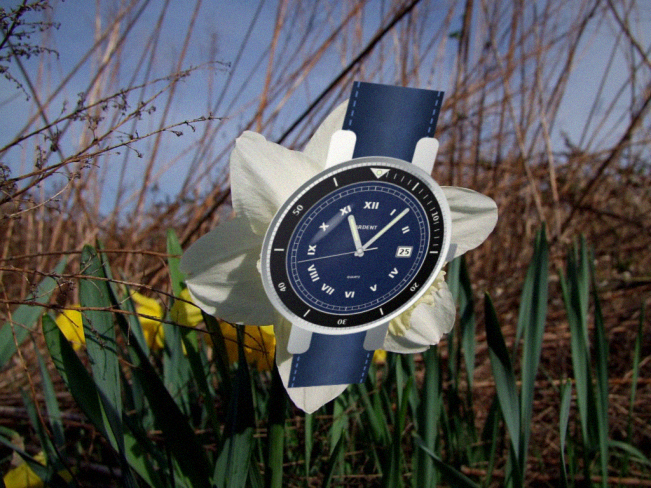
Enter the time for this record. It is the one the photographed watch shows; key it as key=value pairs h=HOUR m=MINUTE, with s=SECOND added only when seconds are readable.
h=11 m=6 s=43
